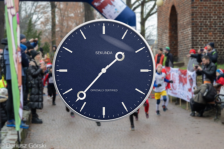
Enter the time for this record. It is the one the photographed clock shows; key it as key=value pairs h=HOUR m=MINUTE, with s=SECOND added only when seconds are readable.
h=1 m=37
